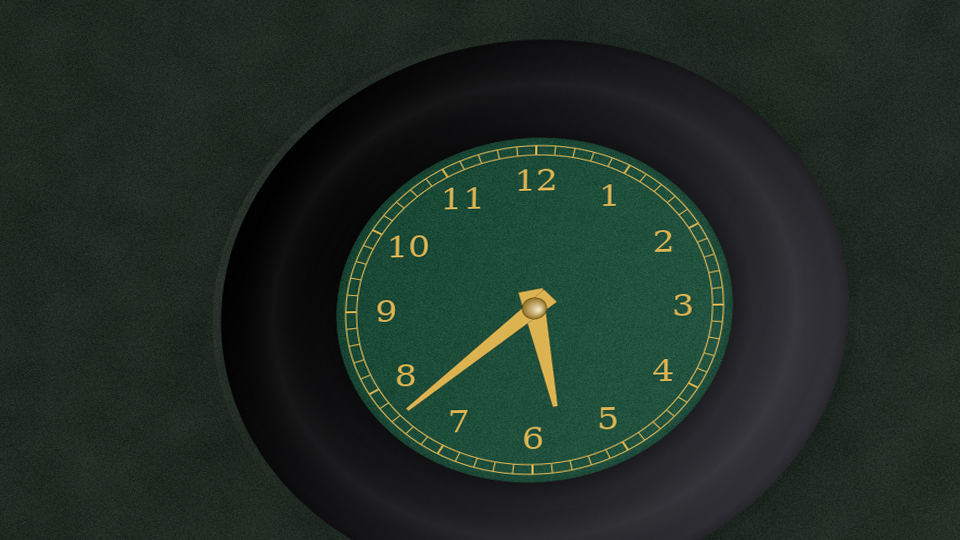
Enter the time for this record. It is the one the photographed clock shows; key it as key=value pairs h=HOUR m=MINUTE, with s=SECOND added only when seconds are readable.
h=5 m=38
